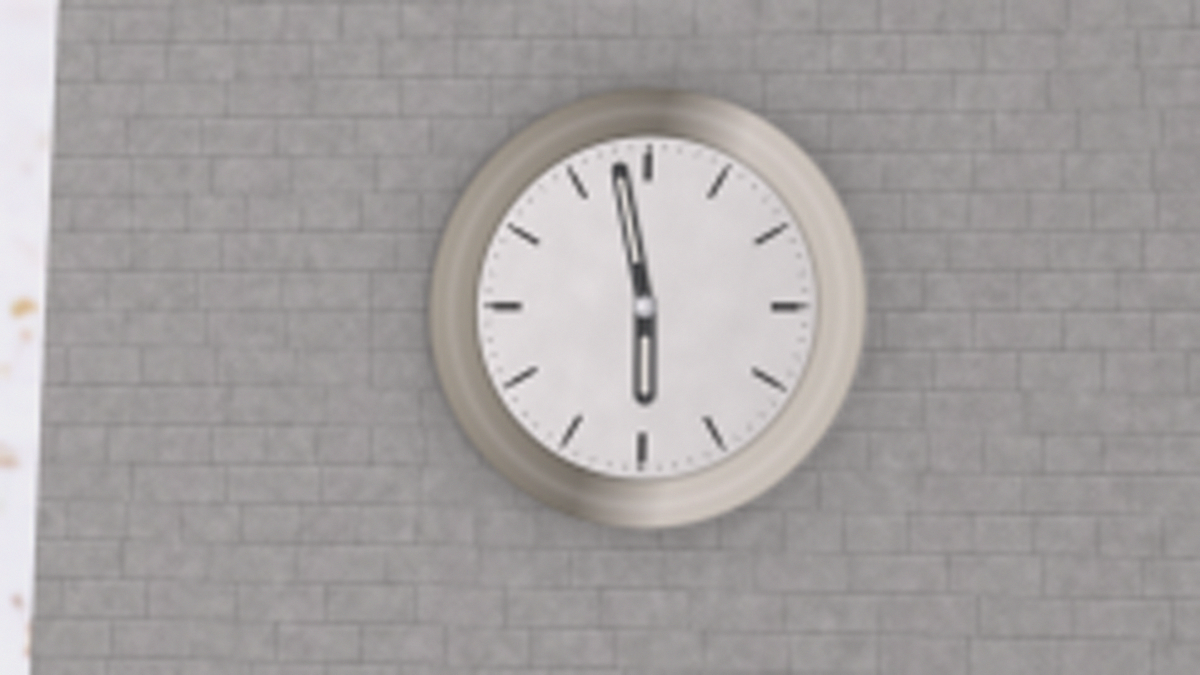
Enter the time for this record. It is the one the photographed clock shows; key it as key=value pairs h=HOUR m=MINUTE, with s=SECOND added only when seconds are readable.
h=5 m=58
